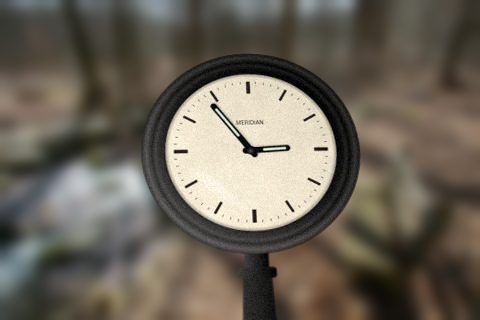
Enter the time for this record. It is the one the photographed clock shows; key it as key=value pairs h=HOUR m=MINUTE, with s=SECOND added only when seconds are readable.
h=2 m=54
